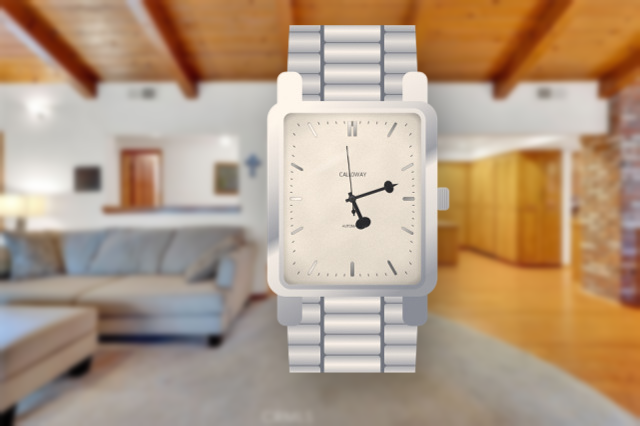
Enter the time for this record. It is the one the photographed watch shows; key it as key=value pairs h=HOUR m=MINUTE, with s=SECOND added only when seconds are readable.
h=5 m=11 s=59
